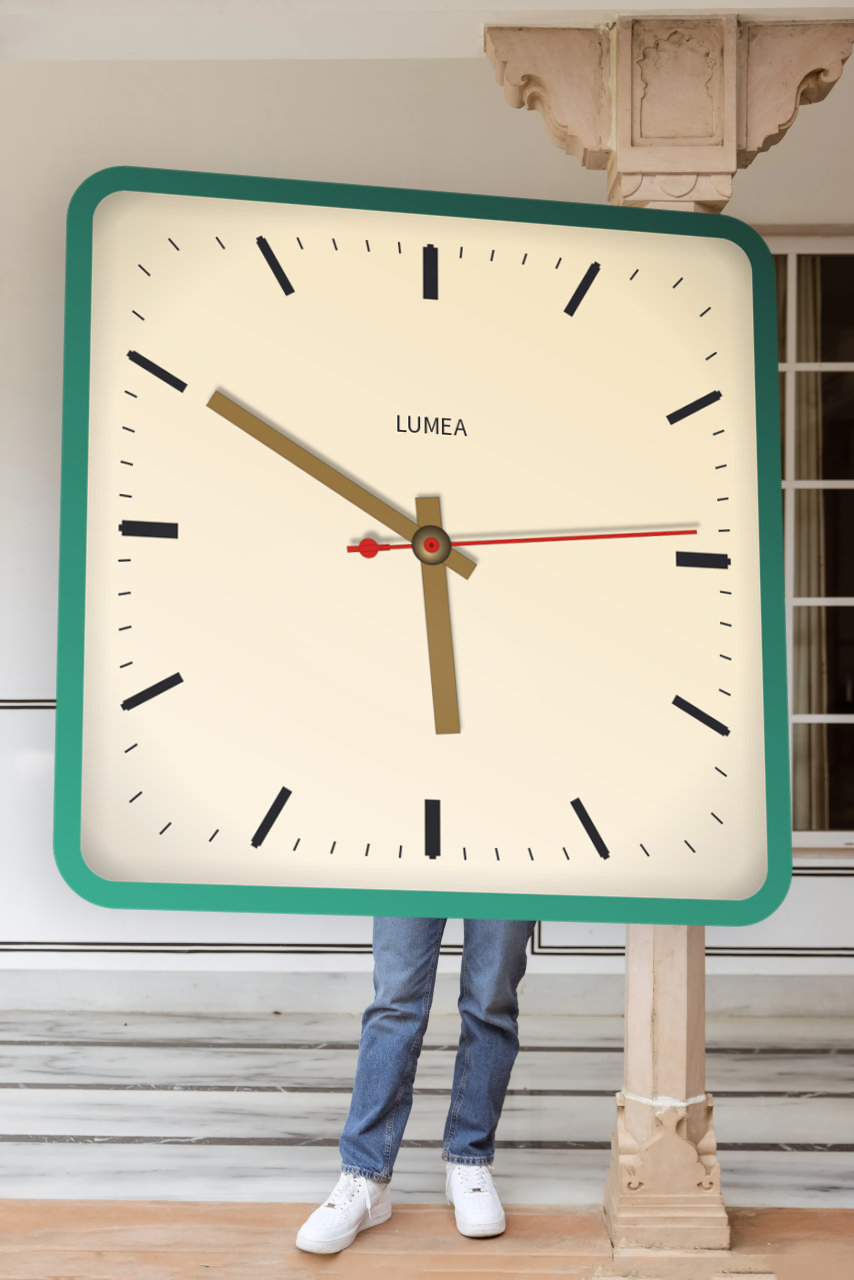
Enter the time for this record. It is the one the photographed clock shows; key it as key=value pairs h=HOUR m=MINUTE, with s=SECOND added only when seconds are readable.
h=5 m=50 s=14
